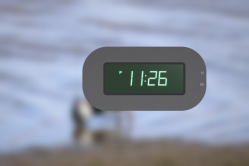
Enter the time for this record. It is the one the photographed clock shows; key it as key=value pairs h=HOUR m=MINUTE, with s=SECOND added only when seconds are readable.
h=11 m=26
